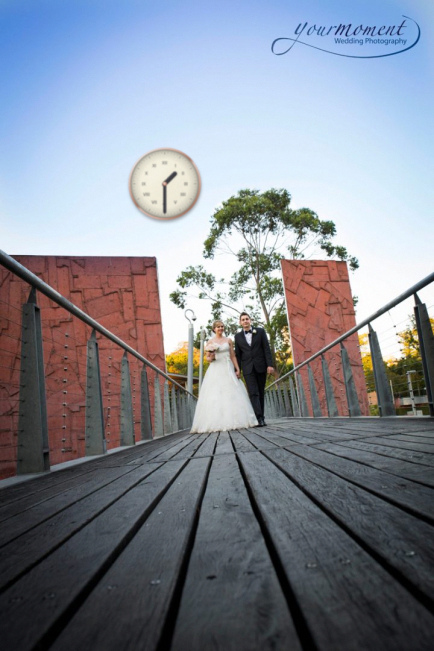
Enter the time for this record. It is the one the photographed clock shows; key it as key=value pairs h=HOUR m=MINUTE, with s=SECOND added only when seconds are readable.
h=1 m=30
